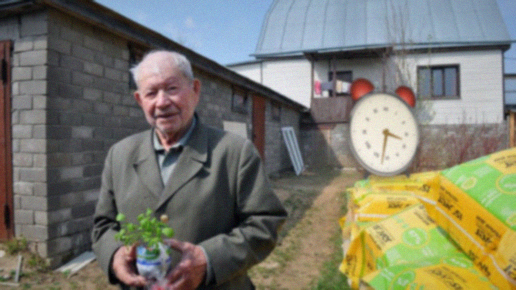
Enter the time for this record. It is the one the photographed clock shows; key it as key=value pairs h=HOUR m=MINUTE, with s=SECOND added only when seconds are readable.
h=3 m=32
